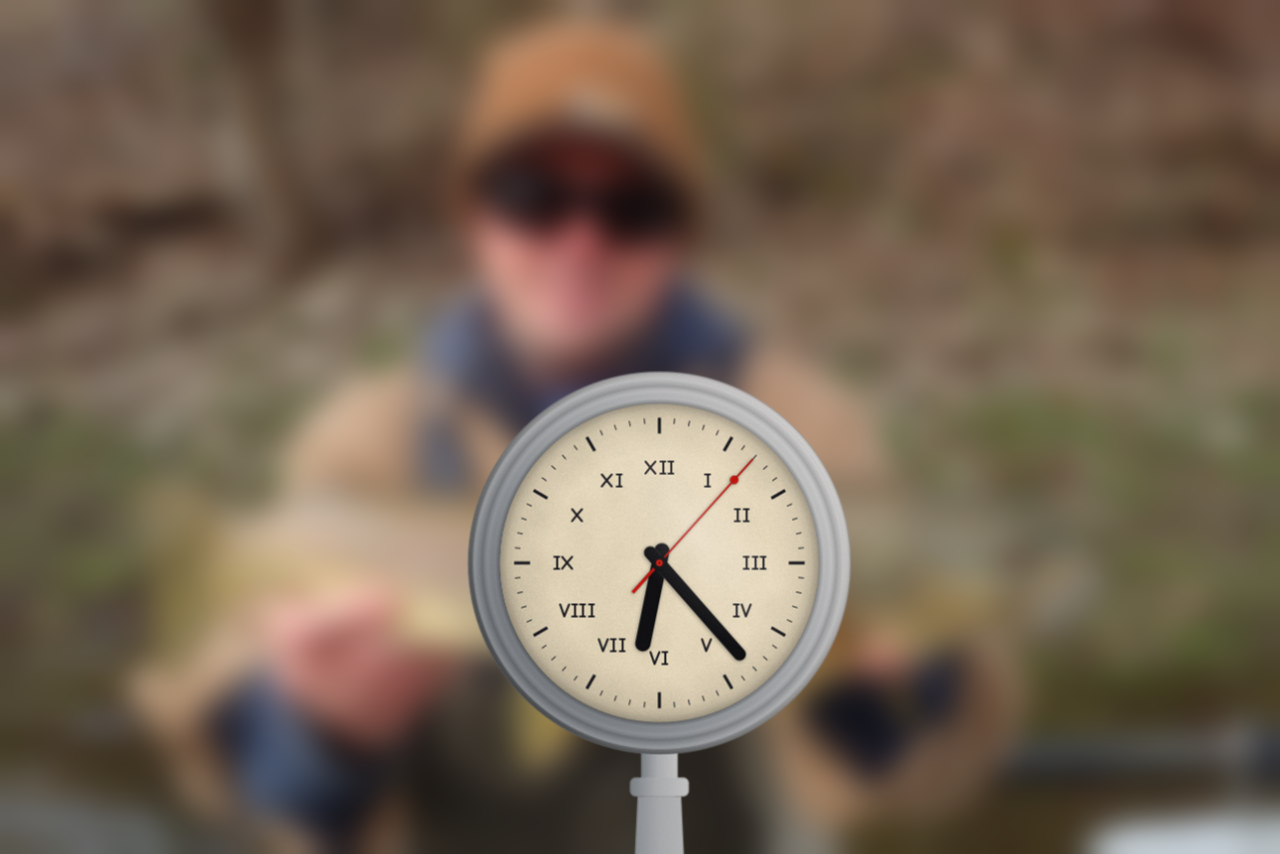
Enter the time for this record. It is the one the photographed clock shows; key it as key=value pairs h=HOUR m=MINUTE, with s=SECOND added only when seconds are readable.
h=6 m=23 s=7
